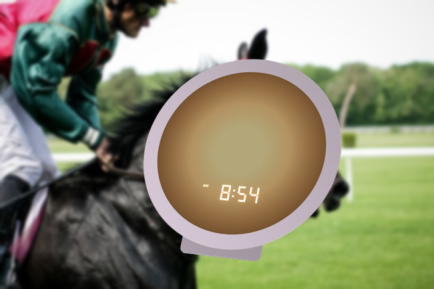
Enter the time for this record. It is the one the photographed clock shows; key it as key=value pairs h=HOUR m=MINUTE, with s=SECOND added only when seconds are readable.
h=8 m=54
